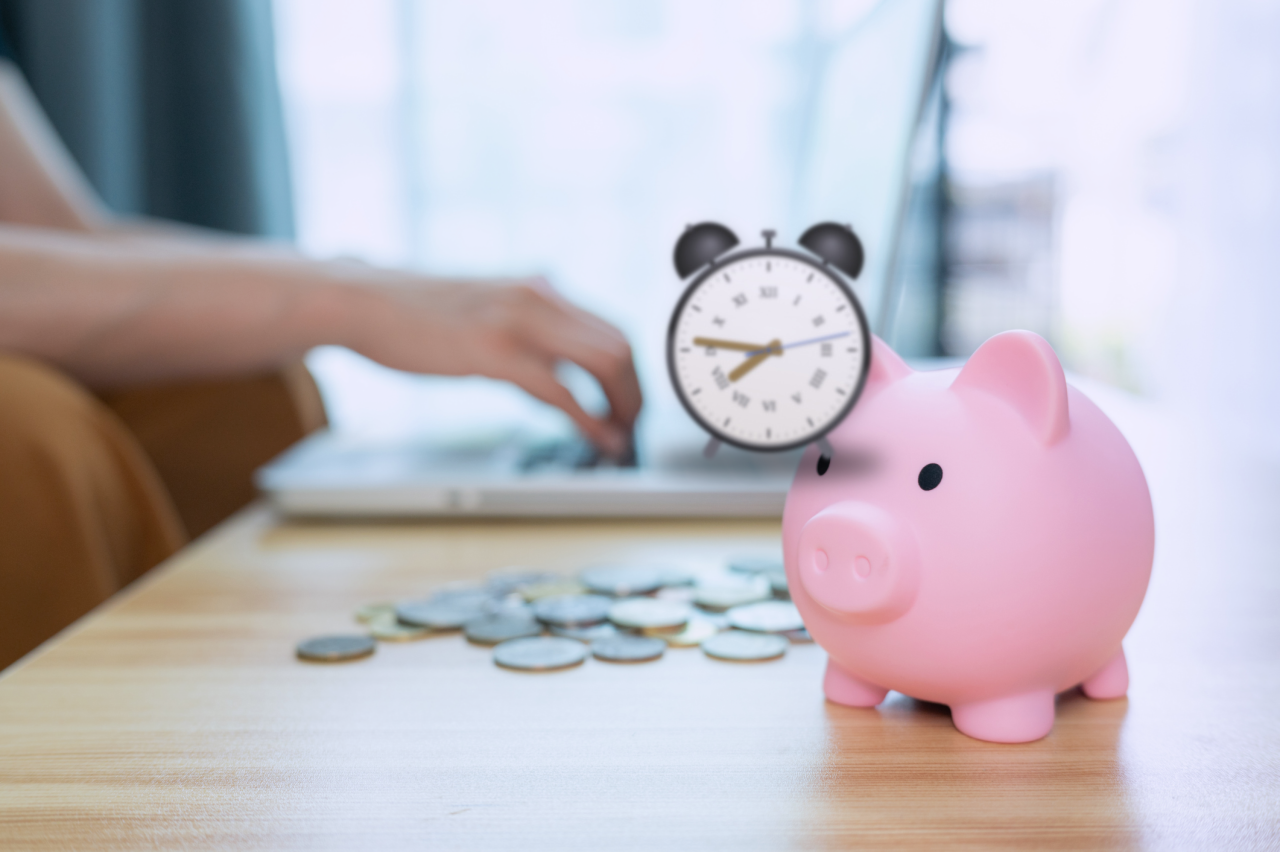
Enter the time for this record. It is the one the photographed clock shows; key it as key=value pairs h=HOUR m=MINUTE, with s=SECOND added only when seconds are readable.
h=7 m=46 s=13
